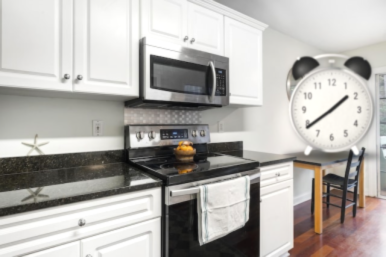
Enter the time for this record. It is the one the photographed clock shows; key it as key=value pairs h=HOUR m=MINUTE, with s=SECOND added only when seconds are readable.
h=1 m=39
